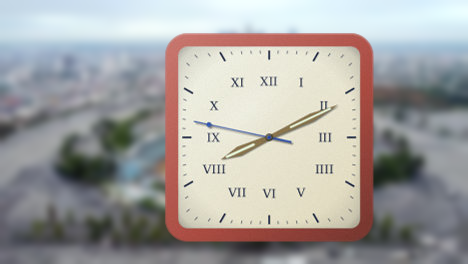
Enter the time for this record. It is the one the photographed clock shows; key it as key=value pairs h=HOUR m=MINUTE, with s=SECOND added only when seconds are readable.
h=8 m=10 s=47
